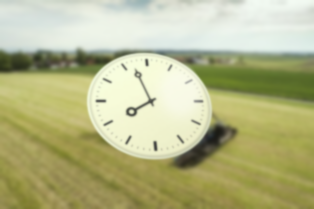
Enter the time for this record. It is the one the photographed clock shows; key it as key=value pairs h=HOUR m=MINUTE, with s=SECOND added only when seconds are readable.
h=7 m=57
